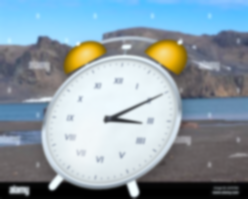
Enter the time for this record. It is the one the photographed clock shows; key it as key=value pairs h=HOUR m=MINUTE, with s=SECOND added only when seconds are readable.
h=3 m=10
